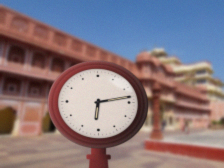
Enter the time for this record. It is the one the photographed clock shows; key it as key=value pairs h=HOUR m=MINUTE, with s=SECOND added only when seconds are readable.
h=6 m=13
